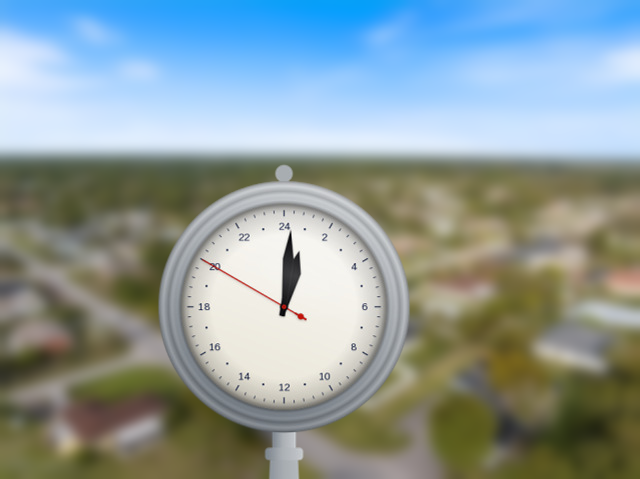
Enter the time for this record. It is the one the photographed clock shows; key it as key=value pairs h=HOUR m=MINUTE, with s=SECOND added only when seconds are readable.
h=1 m=0 s=50
